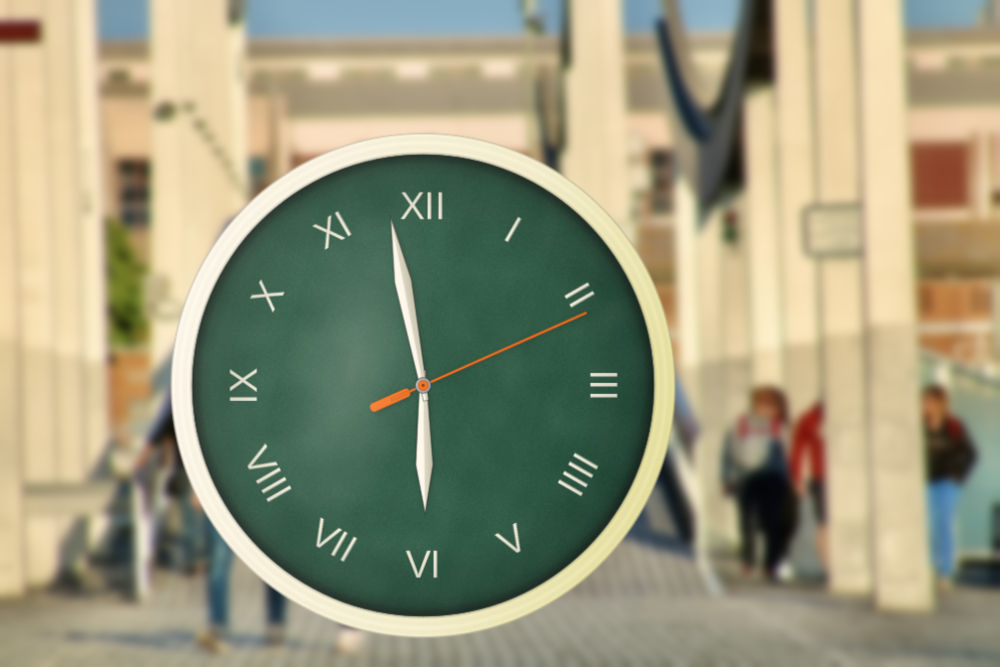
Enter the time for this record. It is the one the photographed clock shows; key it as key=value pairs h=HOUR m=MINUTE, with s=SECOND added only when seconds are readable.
h=5 m=58 s=11
